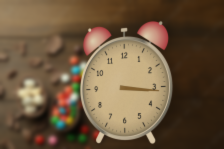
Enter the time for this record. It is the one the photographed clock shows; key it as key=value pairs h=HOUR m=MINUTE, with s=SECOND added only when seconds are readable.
h=3 m=16
